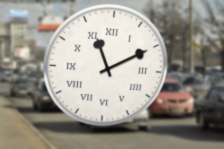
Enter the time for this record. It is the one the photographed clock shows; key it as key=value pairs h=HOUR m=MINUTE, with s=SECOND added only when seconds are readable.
h=11 m=10
